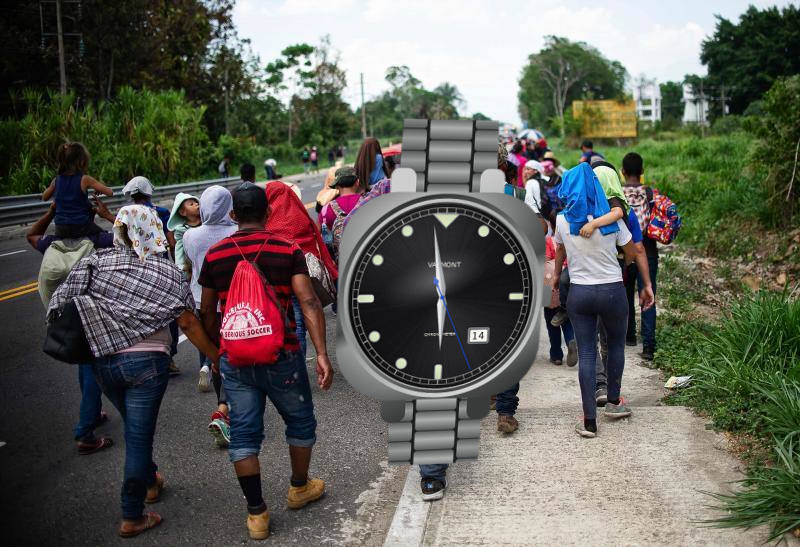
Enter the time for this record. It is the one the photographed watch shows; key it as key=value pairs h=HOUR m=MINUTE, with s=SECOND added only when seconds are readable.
h=5 m=58 s=26
